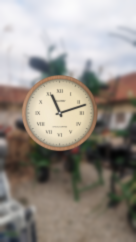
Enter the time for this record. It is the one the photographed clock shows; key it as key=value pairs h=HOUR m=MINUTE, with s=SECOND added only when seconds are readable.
h=11 m=12
